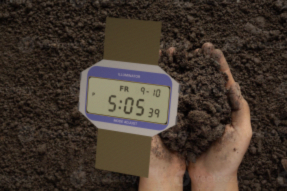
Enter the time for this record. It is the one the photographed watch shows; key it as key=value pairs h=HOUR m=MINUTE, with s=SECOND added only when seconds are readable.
h=5 m=5
